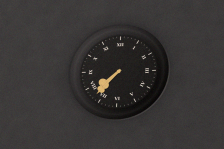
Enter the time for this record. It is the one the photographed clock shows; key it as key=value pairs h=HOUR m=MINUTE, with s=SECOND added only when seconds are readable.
h=7 m=37
